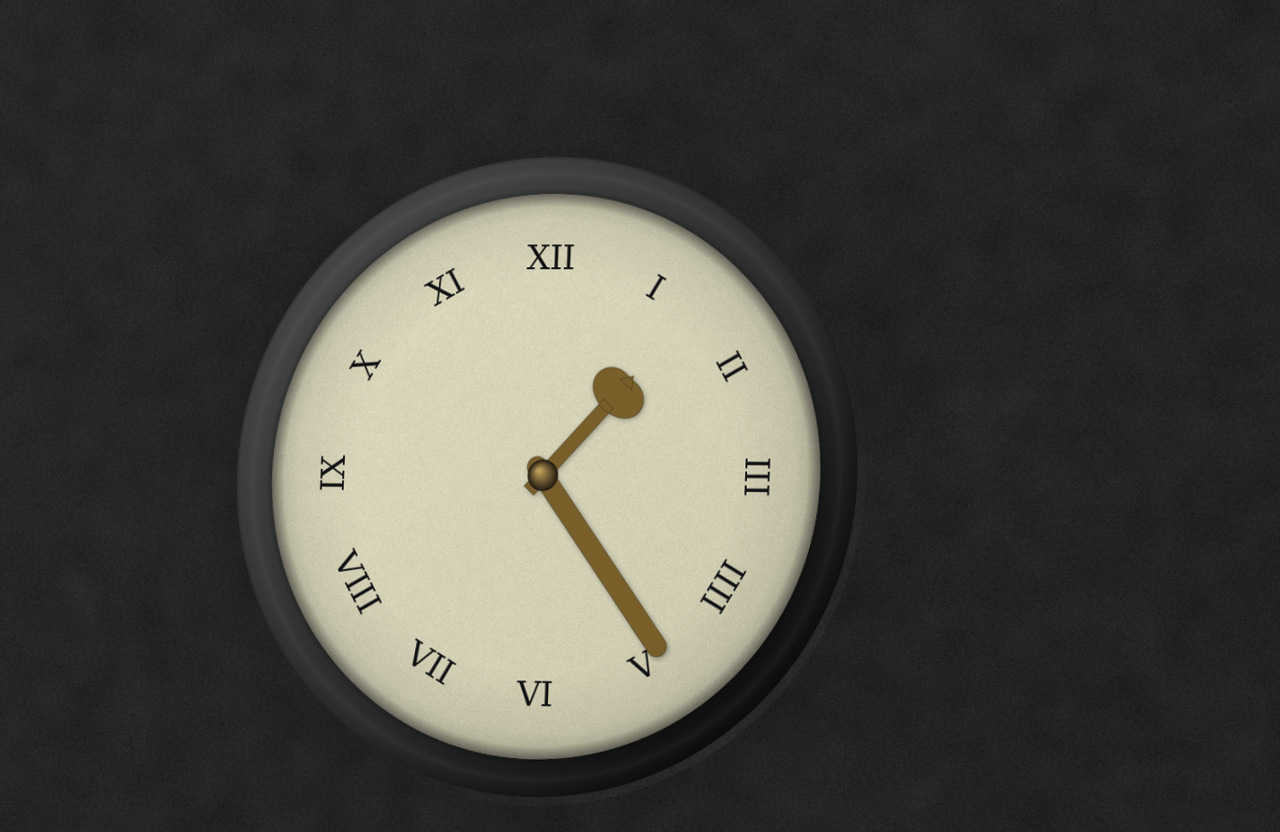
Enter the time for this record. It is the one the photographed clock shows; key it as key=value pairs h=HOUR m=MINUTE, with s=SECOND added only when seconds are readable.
h=1 m=24
